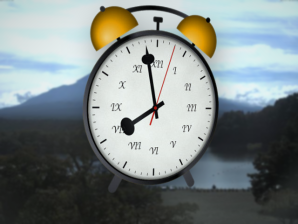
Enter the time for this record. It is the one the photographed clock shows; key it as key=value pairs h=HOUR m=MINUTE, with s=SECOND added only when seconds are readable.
h=7 m=58 s=3
